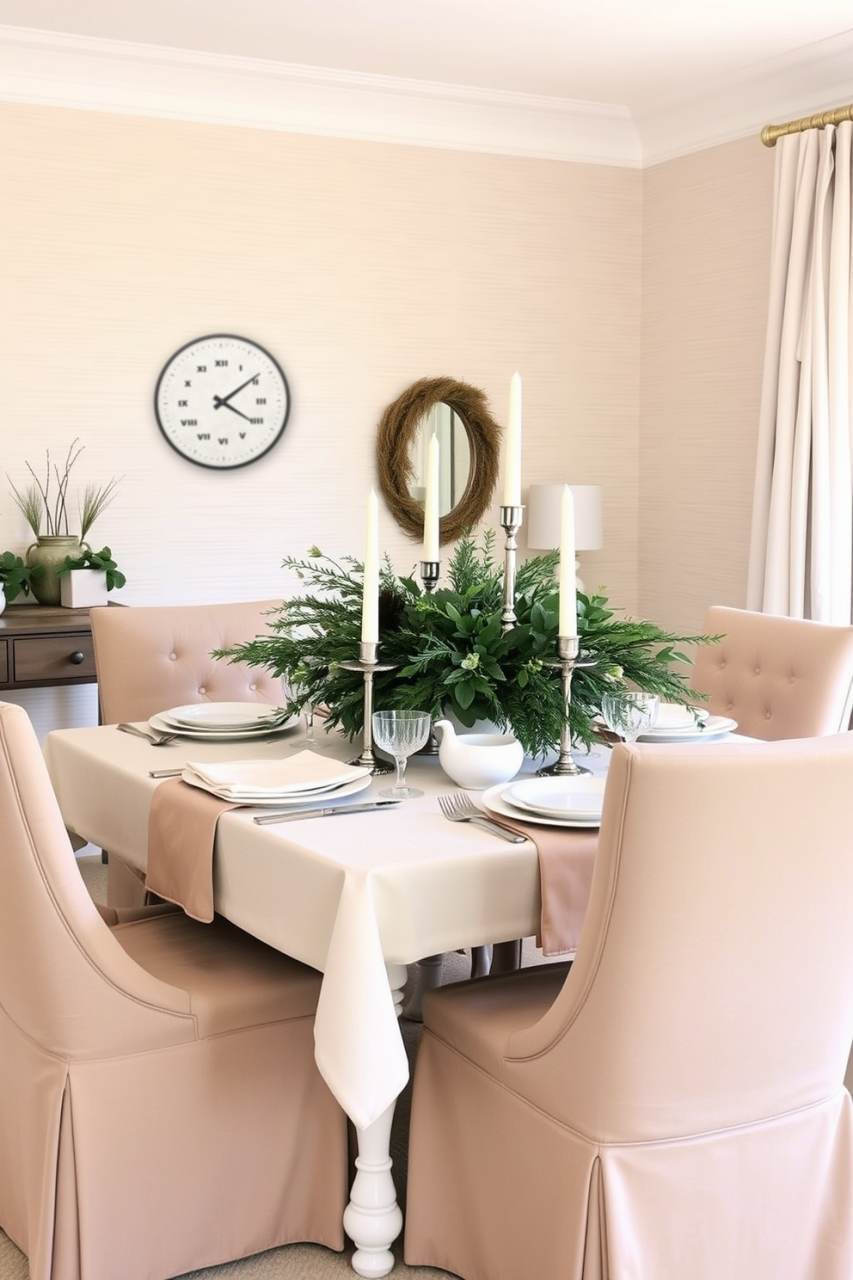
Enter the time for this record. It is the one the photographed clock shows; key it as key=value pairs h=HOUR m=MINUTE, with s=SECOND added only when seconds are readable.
h=4 m=9
